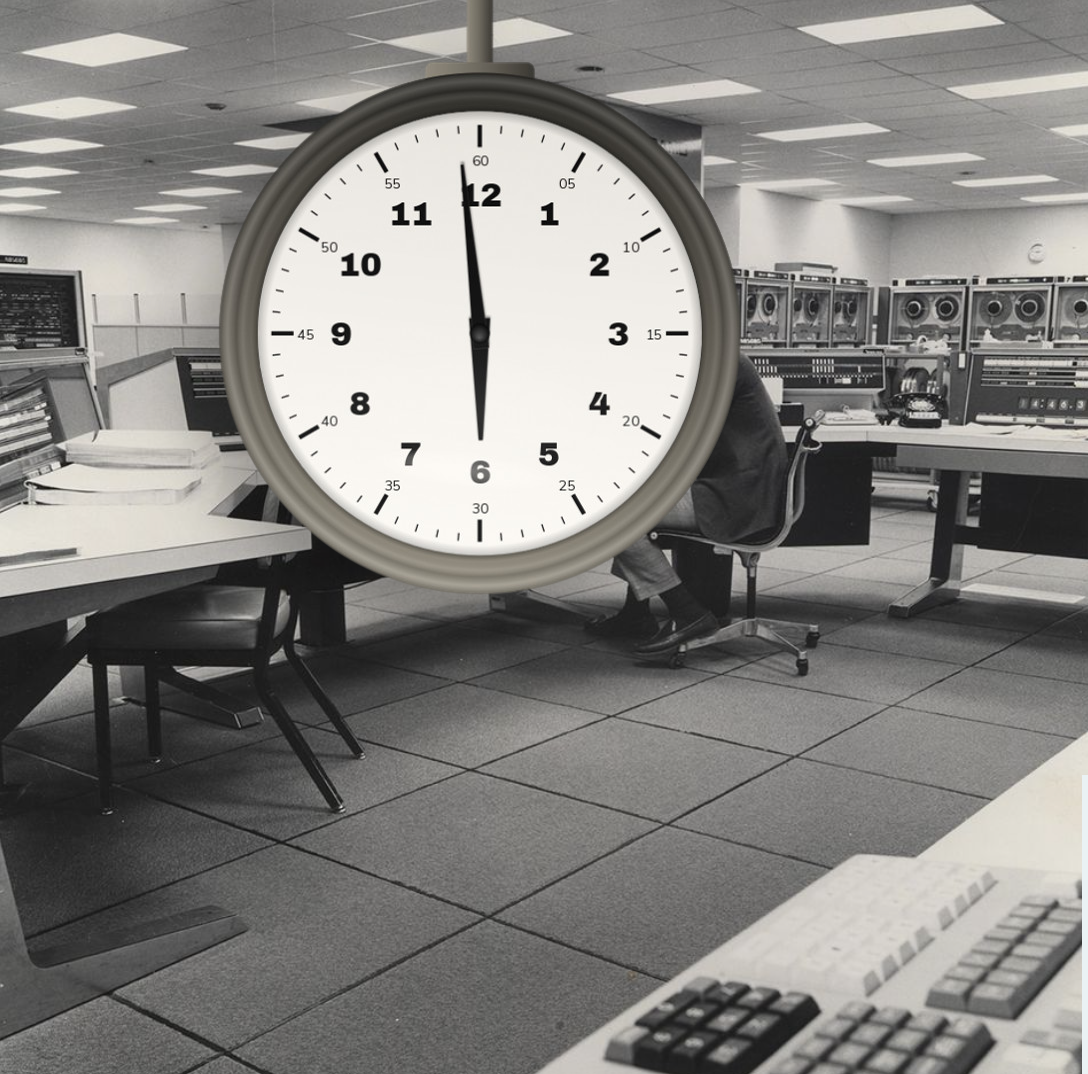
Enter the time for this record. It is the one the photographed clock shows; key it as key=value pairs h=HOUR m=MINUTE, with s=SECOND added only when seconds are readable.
h=5 m=59
